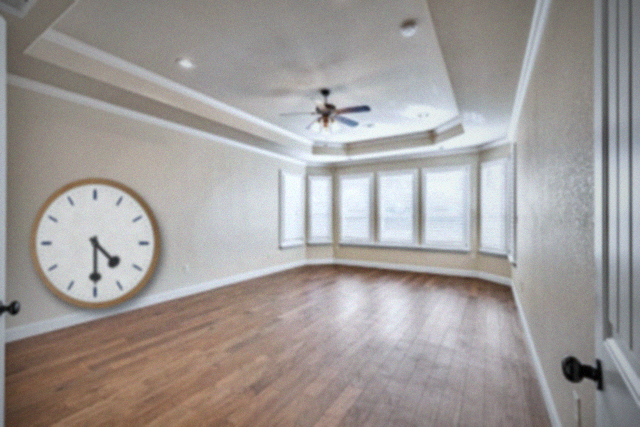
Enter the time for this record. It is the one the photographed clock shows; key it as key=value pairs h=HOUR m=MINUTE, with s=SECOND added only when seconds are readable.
h=4 m=30
